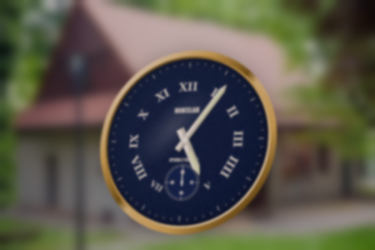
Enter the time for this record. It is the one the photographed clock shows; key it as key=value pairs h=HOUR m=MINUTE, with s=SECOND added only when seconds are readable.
h=5 m=6
